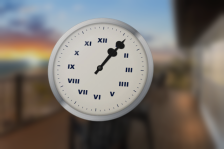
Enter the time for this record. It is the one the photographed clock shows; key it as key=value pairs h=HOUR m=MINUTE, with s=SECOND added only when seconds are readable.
h=1 m=6
